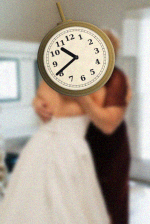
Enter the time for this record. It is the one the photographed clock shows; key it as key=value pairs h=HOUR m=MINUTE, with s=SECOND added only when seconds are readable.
h=10 m=41
